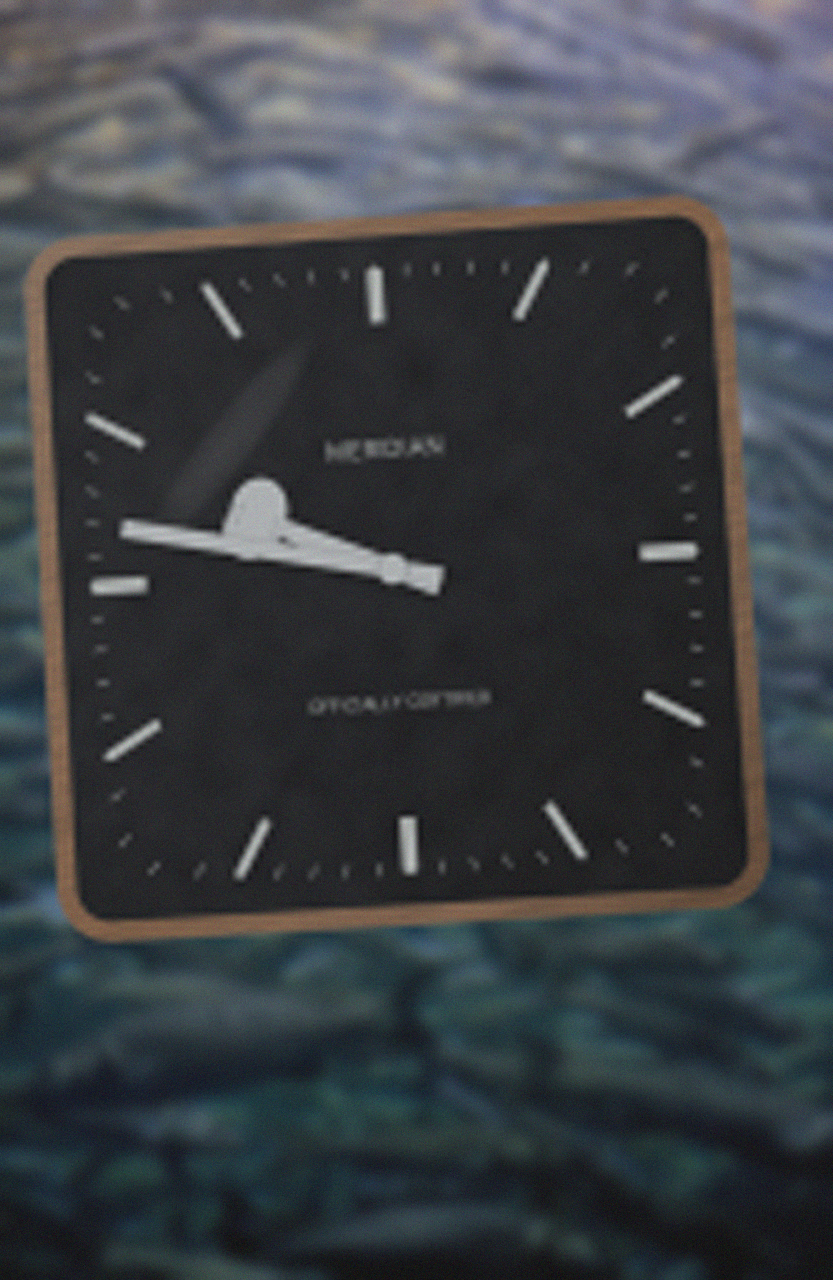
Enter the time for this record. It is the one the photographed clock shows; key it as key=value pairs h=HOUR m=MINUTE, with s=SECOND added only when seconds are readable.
h=9 m=47
